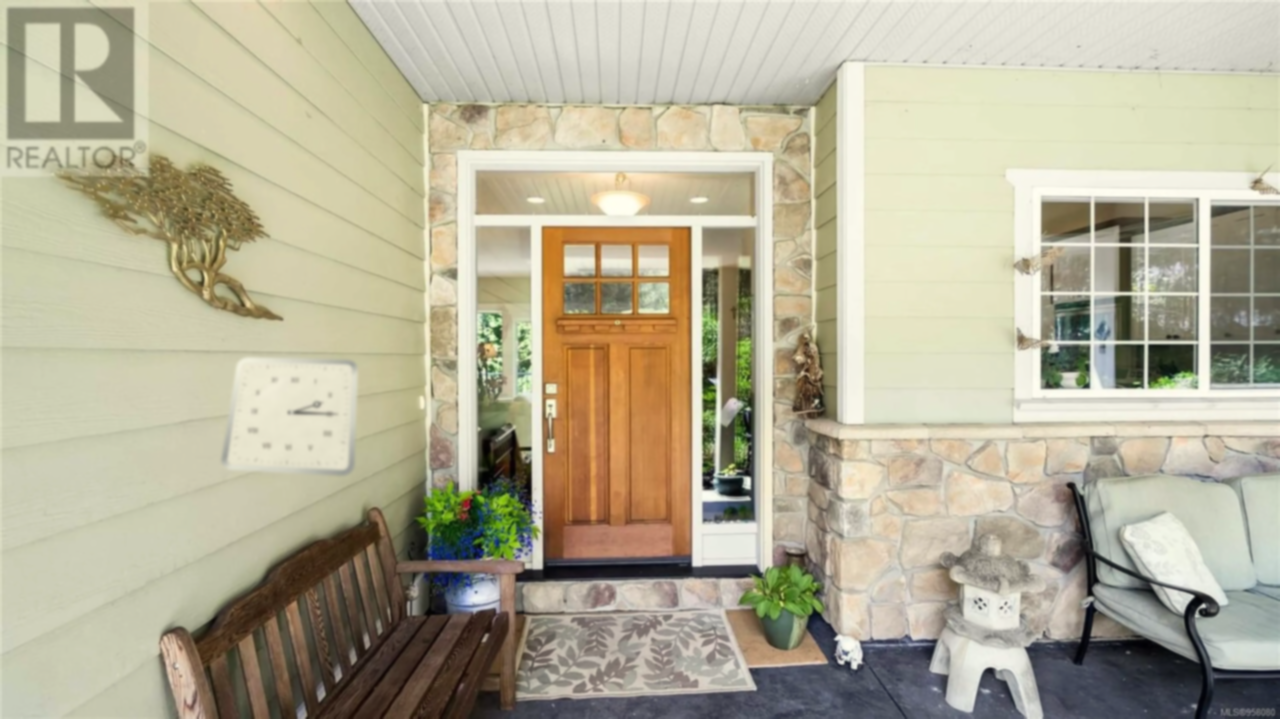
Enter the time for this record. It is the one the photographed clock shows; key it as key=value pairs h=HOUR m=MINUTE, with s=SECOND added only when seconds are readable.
h=2 m=15
